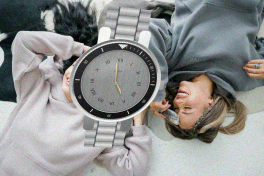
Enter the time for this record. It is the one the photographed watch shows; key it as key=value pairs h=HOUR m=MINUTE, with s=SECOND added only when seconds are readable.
h=4 m=59
